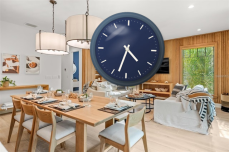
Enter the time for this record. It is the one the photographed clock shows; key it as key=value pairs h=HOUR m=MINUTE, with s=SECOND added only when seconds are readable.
h=4 m=33
